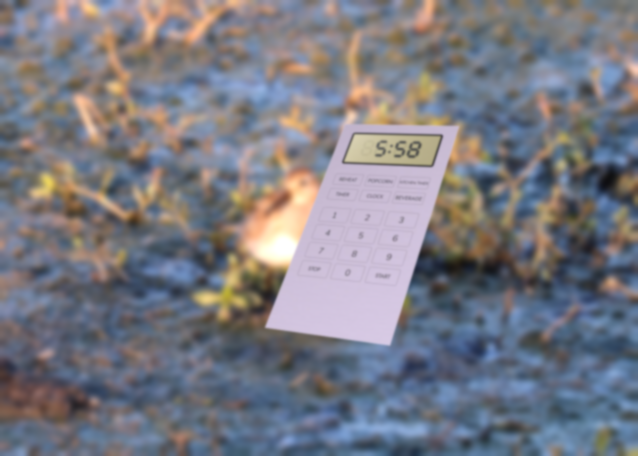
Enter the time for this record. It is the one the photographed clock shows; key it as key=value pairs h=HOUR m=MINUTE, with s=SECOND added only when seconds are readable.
h=5 m=58
